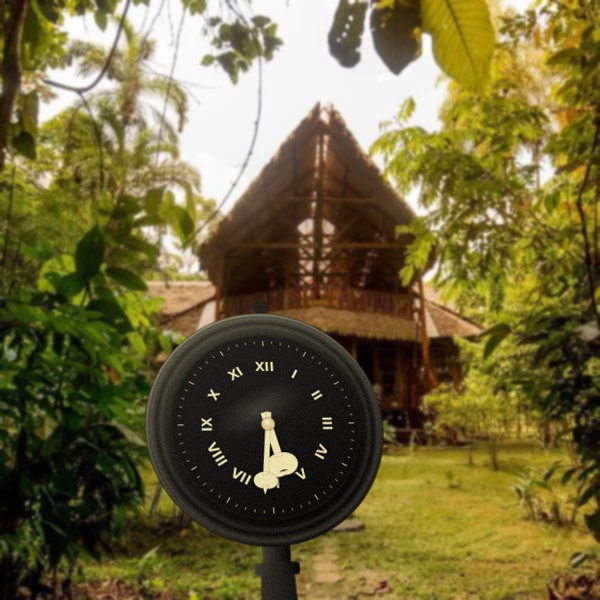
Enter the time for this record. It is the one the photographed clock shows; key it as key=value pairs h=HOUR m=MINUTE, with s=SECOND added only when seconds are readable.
h=5 m=31
